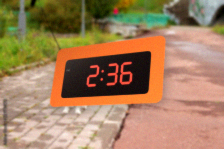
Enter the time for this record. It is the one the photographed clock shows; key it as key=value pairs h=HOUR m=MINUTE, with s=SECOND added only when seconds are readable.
h=2 m=36
